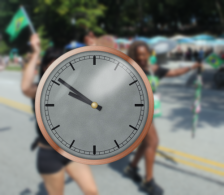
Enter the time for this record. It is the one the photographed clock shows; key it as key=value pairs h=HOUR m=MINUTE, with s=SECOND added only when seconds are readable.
h=9 m=51
